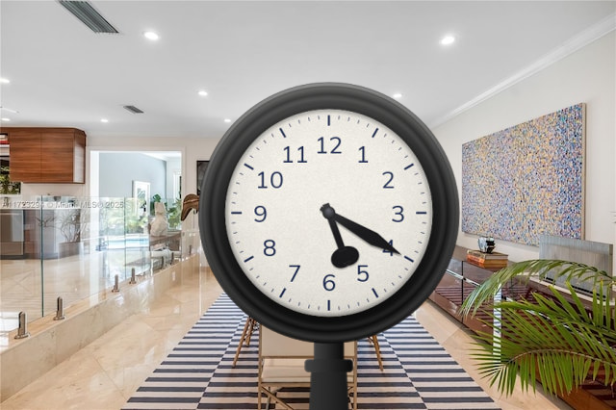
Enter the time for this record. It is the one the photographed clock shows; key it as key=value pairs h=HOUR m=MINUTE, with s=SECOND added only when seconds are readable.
h=5 m=20
